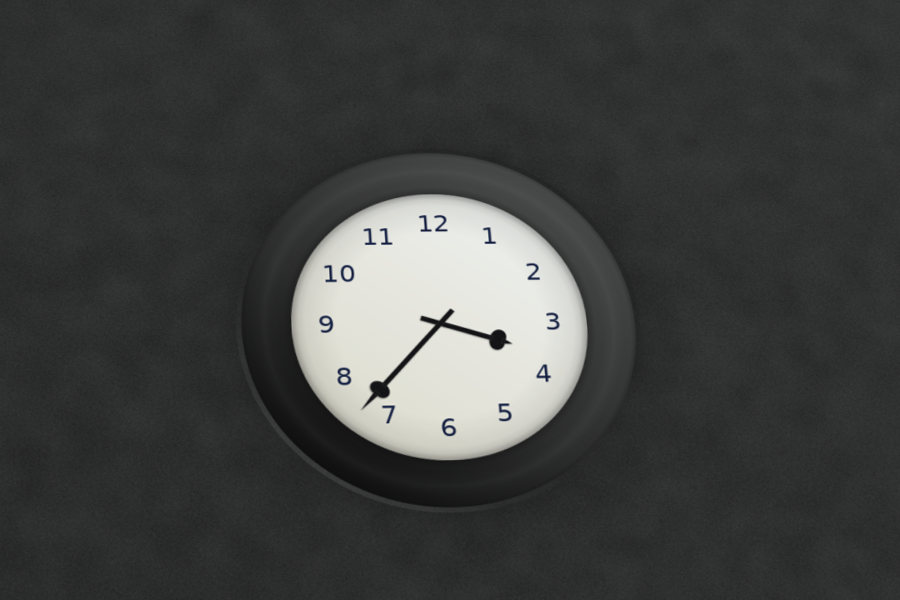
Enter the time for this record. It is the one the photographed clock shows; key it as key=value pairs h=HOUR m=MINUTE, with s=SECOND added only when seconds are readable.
h=3 m=37
